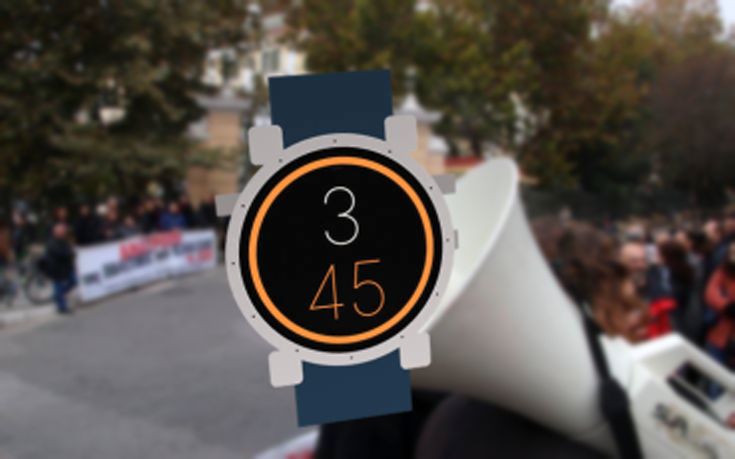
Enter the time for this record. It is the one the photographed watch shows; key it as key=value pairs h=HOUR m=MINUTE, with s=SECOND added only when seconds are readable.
h=3 m=45
